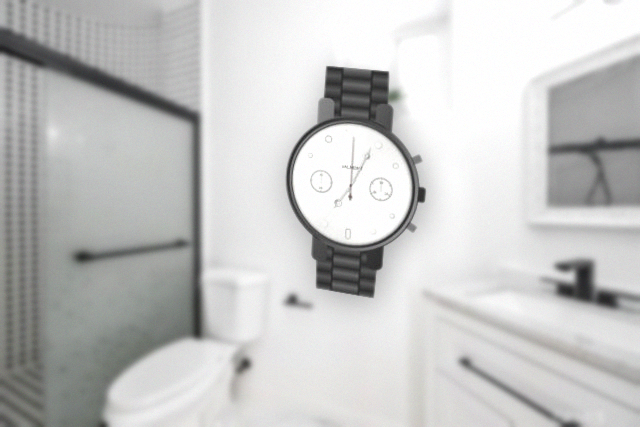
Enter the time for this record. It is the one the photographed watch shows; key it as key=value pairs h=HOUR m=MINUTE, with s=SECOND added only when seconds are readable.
h=7 m=4
